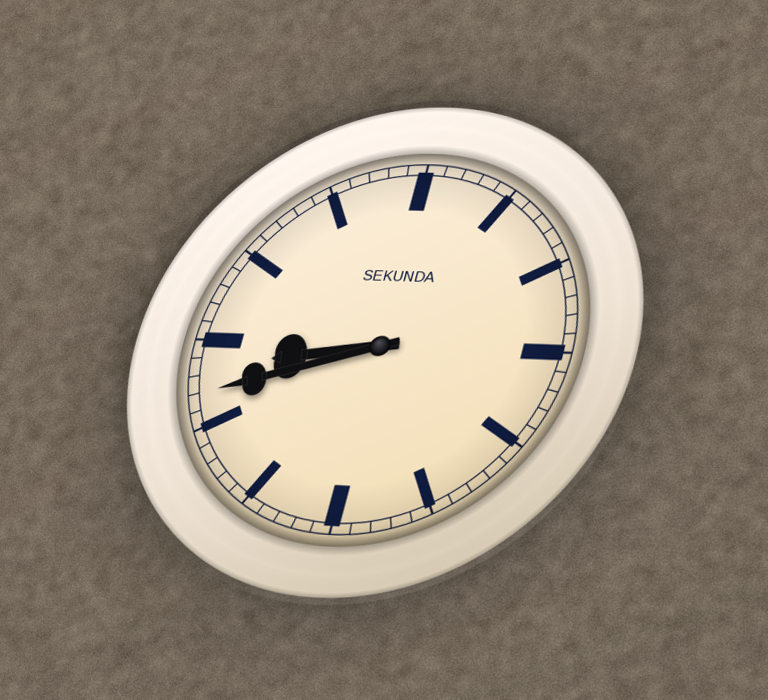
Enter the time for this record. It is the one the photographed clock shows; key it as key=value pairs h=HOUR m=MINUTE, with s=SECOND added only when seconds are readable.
h=8 m=42
